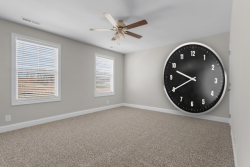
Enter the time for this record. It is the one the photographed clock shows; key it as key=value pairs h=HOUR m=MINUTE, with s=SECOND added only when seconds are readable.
h=9 m=40
